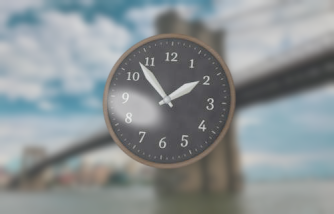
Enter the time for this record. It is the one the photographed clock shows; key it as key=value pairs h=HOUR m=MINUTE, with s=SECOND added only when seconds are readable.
h=1 m=53
